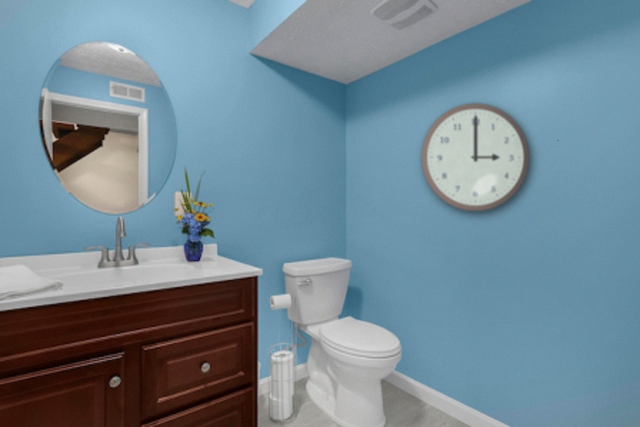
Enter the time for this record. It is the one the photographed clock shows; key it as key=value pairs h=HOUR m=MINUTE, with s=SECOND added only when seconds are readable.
h=3 m=0
